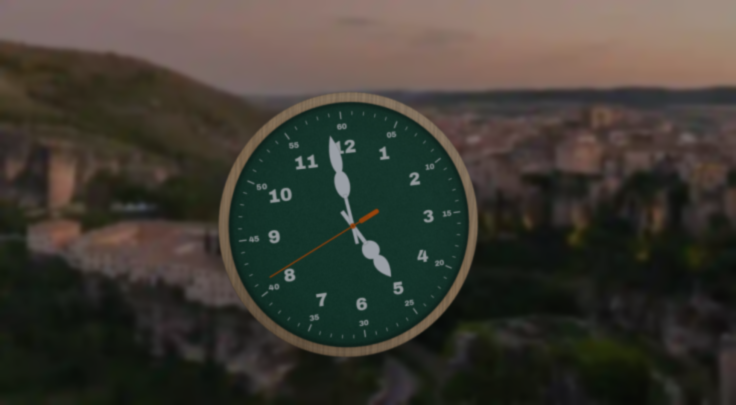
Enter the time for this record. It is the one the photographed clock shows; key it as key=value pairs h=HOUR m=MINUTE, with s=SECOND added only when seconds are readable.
h=4 m=58 s=41
